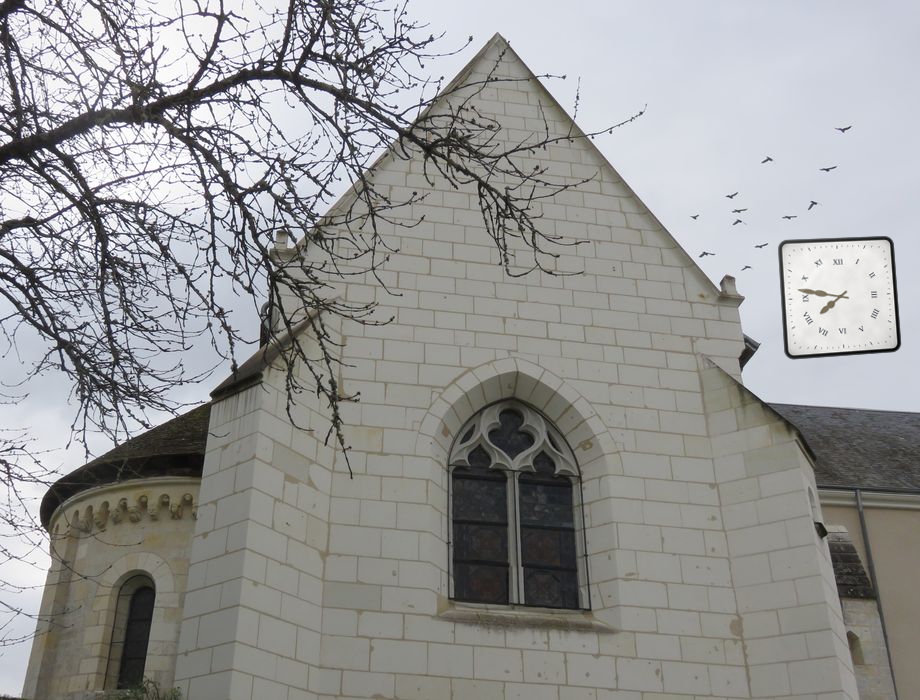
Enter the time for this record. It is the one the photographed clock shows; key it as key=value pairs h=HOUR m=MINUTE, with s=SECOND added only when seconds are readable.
h=7 m=47
